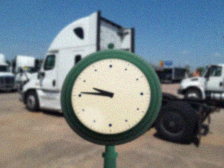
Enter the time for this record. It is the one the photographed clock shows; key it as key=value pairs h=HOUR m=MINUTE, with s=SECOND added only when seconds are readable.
h=9 m=46
